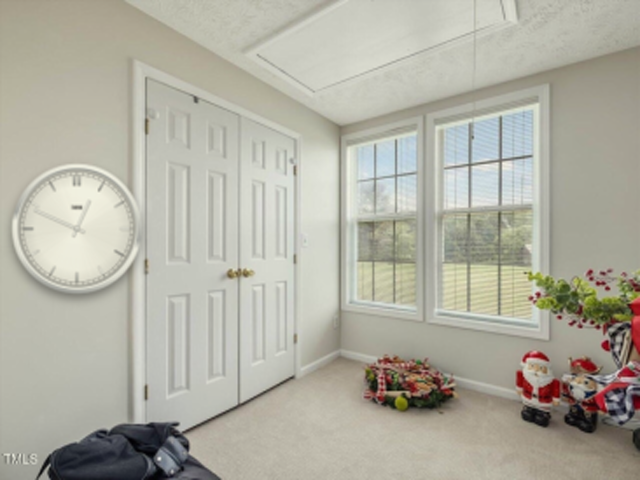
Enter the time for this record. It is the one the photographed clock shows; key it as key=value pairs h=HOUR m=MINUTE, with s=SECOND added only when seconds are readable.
h=12 m=49
